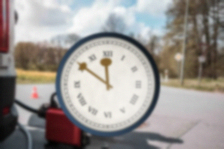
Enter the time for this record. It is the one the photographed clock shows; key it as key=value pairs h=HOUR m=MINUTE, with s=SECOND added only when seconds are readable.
h=11 m=51
